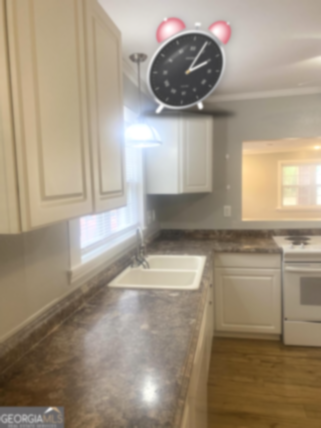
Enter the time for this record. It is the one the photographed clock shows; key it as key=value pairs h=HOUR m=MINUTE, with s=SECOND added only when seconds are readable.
h=2 m=4
